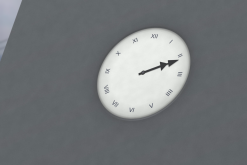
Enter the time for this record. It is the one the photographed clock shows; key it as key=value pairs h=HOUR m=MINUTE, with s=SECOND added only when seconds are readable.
h=2 m=11
